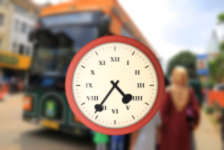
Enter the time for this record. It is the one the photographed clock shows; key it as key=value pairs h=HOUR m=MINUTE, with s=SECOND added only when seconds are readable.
h=4 m=36
